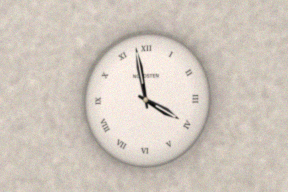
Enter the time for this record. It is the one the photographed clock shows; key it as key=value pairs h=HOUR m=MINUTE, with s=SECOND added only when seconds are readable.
h=3 m=58
